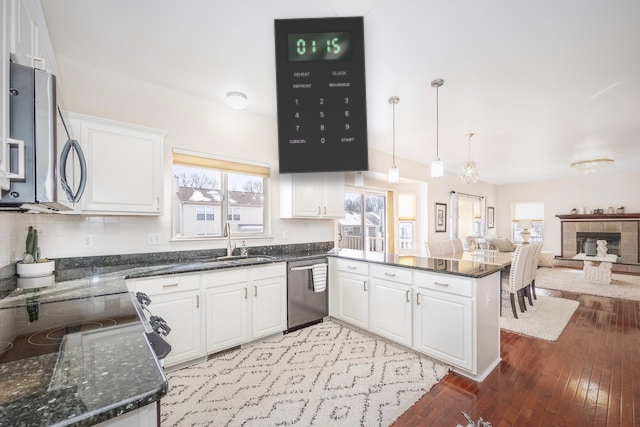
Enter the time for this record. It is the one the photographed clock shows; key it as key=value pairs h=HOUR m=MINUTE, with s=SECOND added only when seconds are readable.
h=1 m=15
